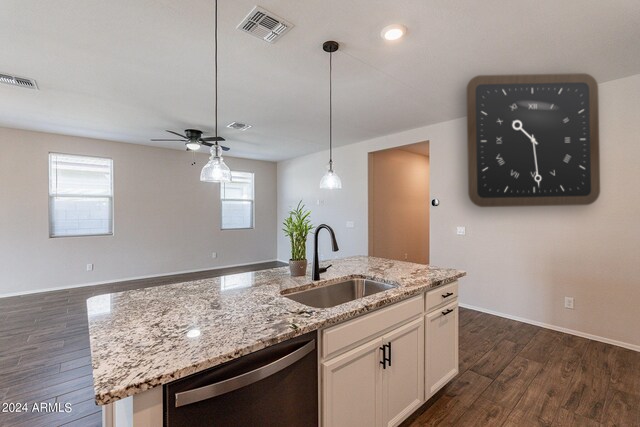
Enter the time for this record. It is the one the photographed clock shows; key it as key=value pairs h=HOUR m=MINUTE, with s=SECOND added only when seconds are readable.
h=10 m=29
